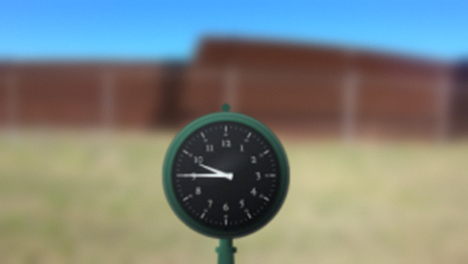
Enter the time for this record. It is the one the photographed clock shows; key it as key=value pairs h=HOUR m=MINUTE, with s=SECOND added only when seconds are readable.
h=9 m=45
